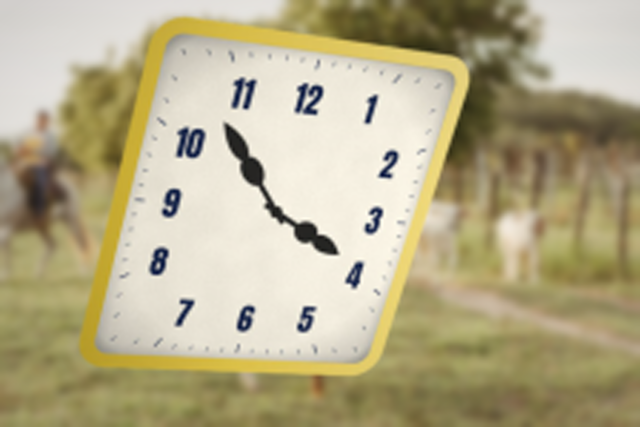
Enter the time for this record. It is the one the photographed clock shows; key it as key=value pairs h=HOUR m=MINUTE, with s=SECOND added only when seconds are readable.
h=3 m=53
